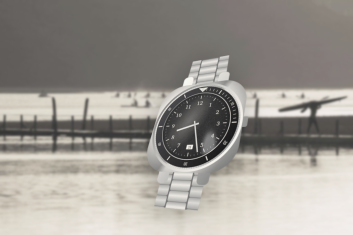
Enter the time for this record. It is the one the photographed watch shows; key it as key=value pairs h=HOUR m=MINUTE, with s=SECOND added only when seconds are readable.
h=8 m=27
